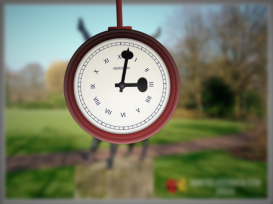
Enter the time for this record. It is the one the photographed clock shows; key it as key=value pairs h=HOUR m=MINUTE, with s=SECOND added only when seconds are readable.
h=3 m=2
